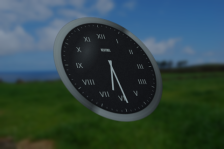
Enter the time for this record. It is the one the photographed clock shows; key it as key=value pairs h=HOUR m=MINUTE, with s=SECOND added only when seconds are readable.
h=6 m=29
